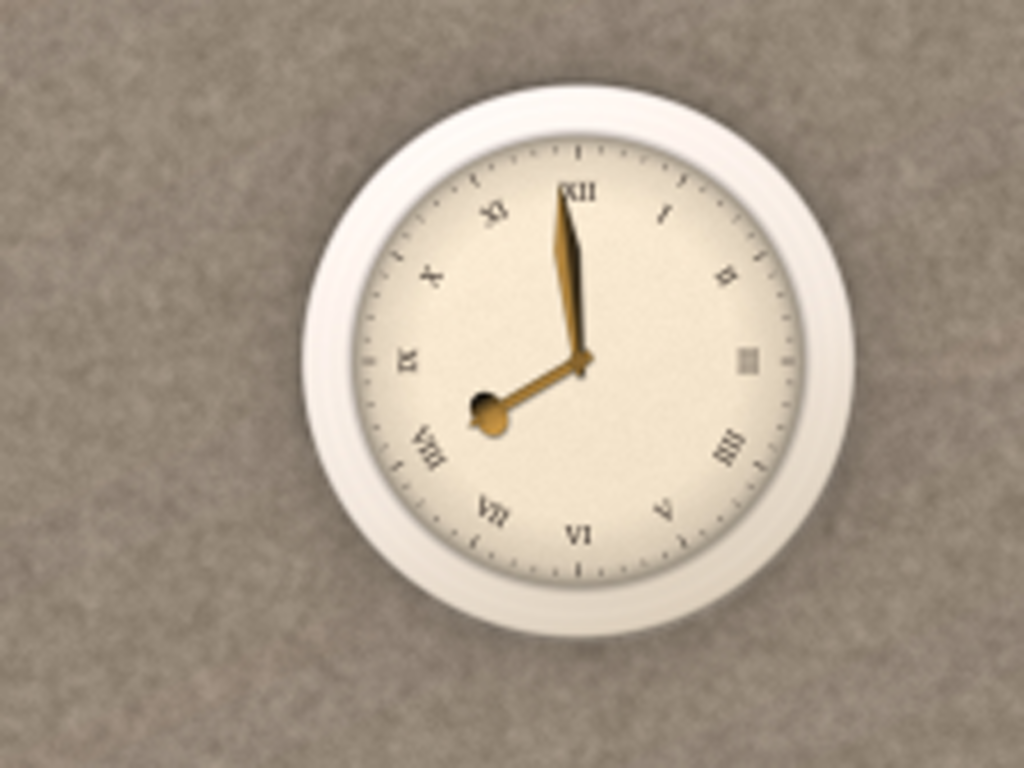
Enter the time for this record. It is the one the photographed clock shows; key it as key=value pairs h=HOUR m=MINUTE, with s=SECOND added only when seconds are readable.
h=7 m=59
